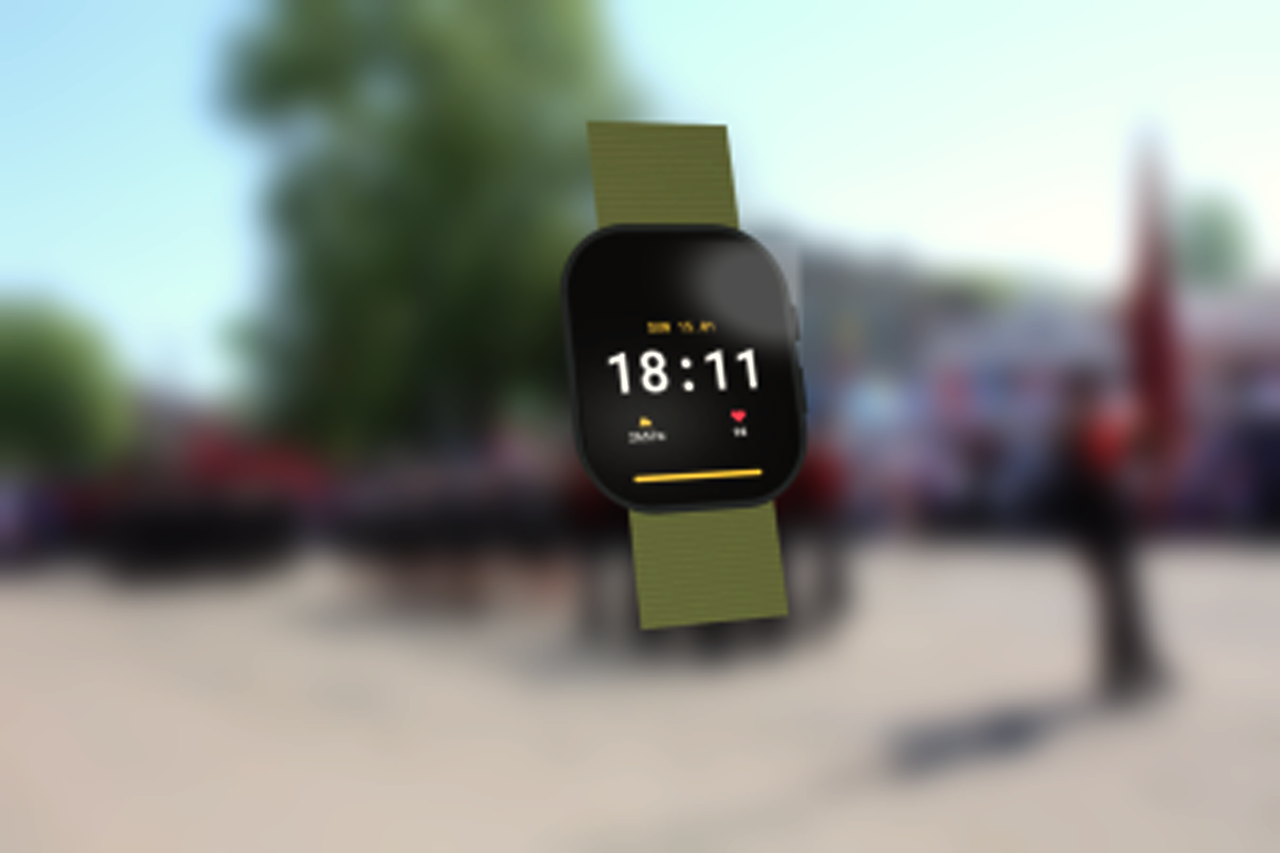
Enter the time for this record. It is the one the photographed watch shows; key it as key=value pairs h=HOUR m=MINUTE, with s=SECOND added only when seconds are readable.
h=18 m=11
